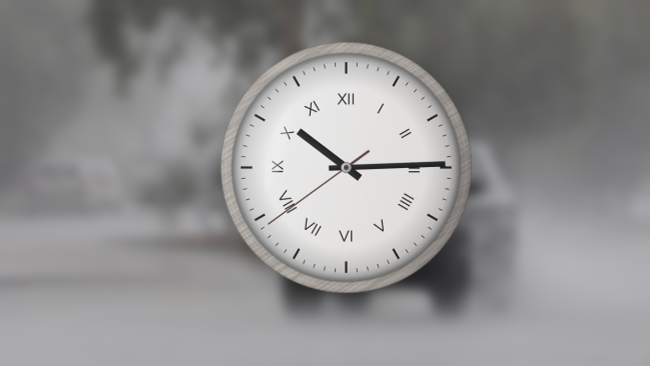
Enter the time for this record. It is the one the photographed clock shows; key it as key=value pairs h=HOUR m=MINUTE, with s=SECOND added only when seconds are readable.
h=10 m=14 s=39
